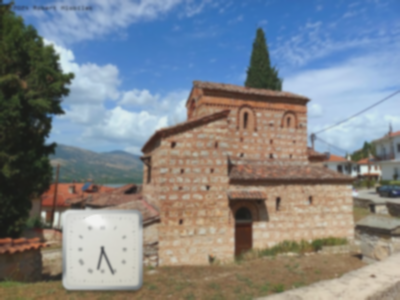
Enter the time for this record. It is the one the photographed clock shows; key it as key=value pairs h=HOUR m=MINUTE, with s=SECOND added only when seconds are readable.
h=6 m=26
